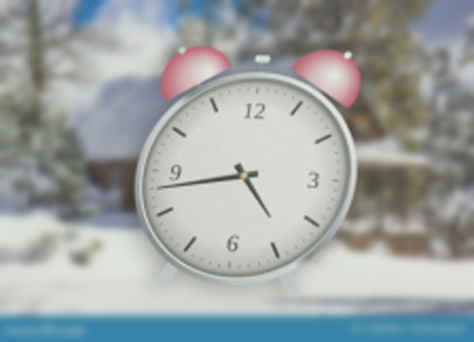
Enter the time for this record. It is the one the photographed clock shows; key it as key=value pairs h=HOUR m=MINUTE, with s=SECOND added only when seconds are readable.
h=4 m=43
